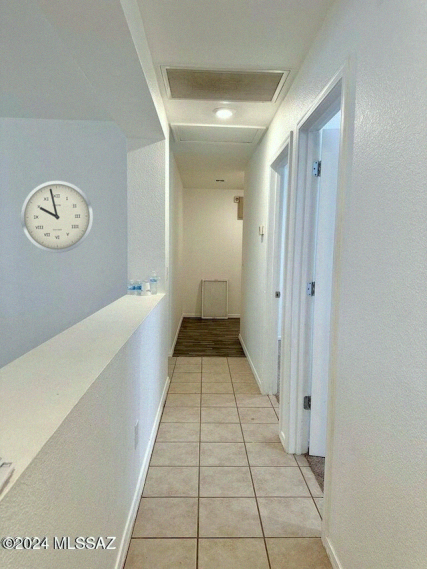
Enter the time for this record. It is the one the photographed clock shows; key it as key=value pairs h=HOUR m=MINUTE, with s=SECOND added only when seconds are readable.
h=9 m=58
